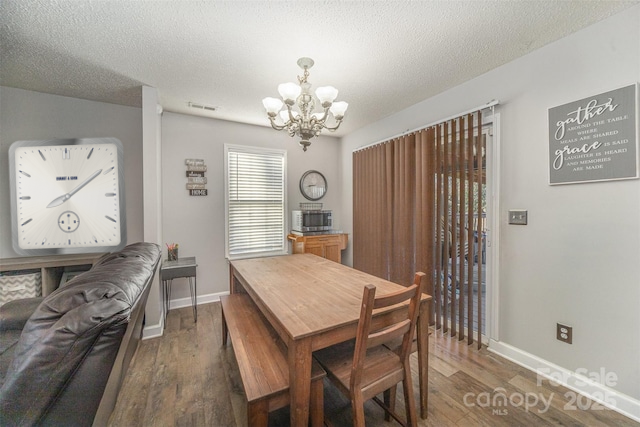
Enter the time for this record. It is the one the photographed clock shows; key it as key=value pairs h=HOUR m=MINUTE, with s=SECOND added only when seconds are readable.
h=8 m=9
